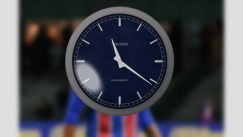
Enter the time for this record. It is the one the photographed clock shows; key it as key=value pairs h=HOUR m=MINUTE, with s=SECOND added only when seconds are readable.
h=11 m=21
